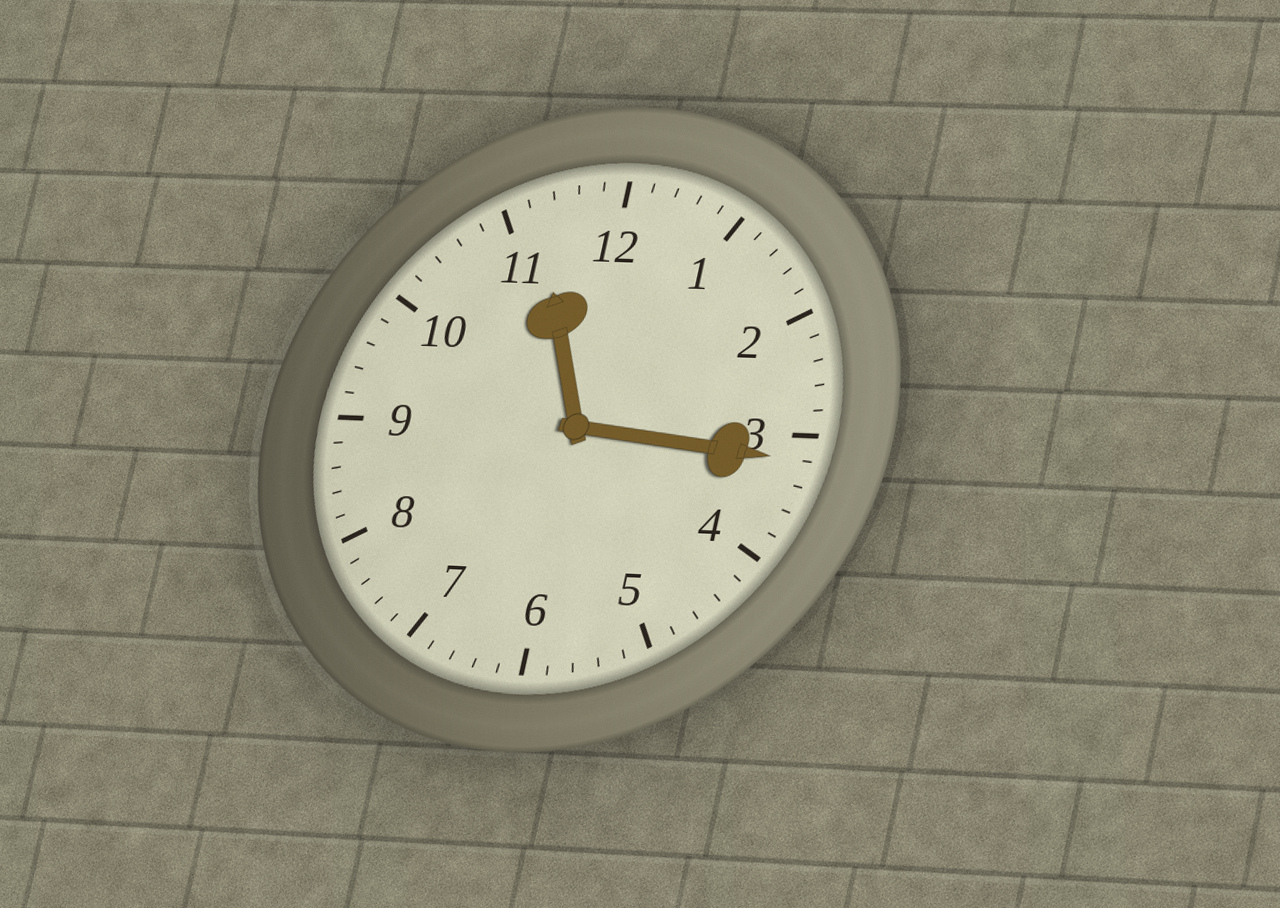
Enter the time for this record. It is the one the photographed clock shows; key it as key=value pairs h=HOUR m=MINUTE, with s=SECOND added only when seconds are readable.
h=11 m=16
